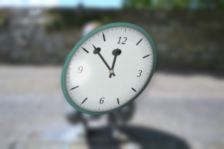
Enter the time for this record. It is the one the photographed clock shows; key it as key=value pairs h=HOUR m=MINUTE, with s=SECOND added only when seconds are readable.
h=11 m=52
